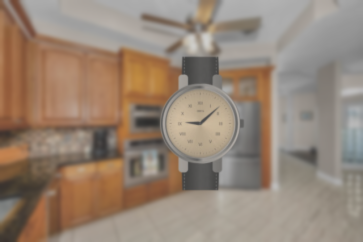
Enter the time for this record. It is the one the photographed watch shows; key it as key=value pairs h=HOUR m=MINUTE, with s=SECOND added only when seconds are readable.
h=9 m=8
